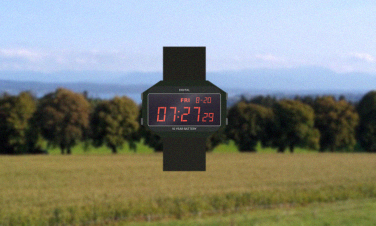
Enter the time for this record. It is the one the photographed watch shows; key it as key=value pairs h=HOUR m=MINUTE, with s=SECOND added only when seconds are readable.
h=7 m=27 s=29
